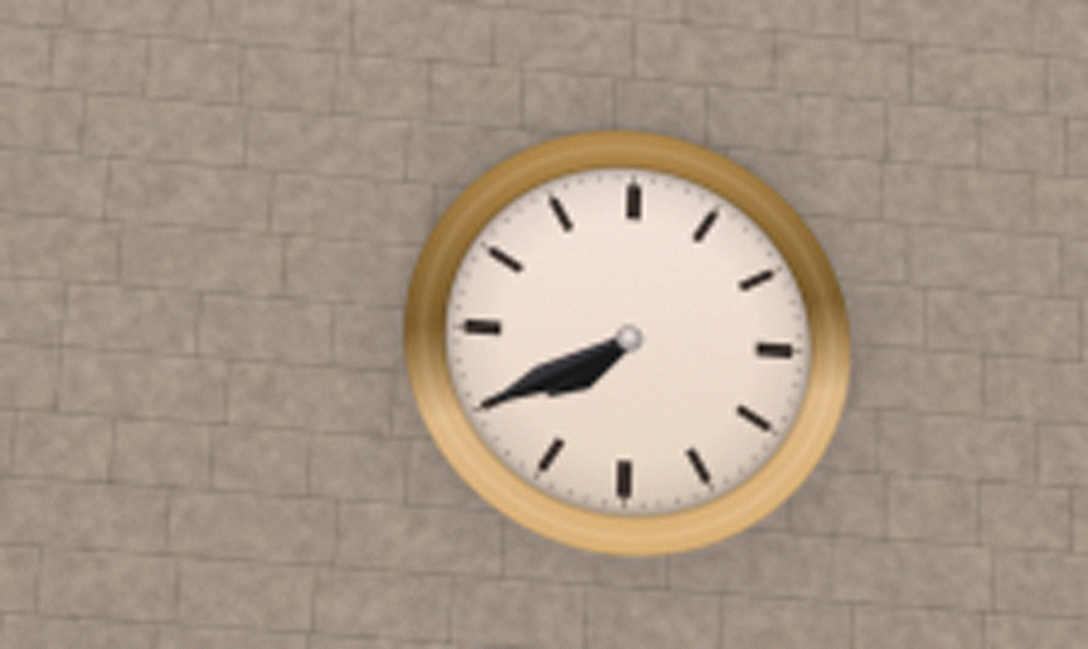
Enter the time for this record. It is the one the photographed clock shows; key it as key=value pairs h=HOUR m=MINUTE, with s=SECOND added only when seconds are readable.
h=7 m=40
